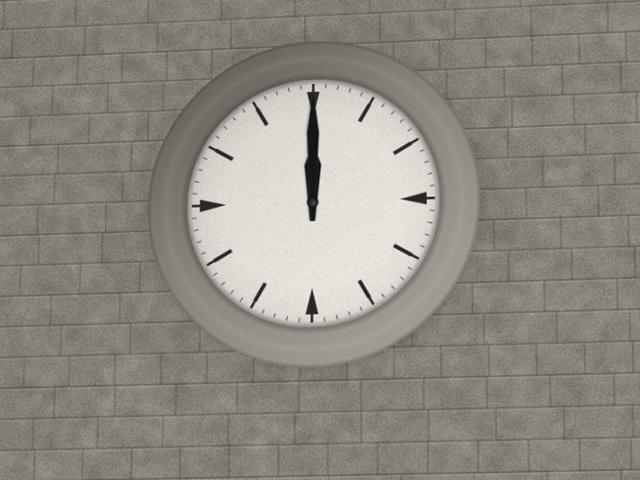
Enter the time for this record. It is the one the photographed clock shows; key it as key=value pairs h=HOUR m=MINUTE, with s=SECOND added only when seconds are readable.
h=12 m=0
